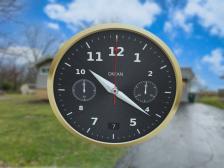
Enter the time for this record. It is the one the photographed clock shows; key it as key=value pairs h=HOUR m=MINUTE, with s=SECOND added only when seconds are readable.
h=10 m=21
